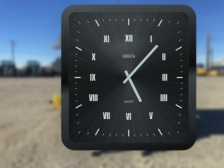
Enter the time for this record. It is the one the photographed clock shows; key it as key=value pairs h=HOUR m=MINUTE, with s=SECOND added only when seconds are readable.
h=5 m=7
